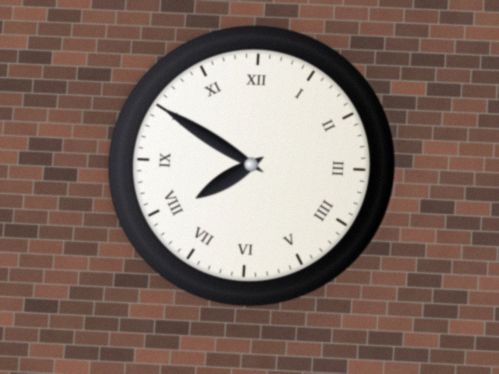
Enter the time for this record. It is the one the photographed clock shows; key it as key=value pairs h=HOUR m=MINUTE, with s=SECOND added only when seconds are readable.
h=7 m=50
